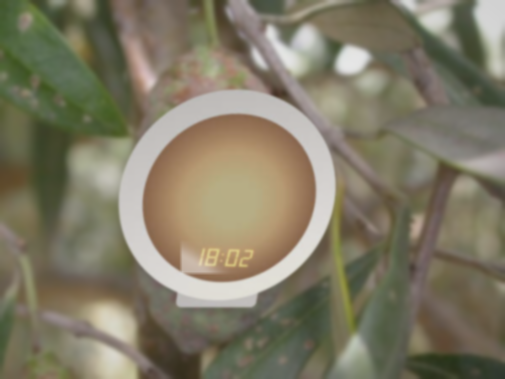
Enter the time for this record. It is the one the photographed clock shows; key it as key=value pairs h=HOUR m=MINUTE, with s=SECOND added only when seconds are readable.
h=18 m=2
